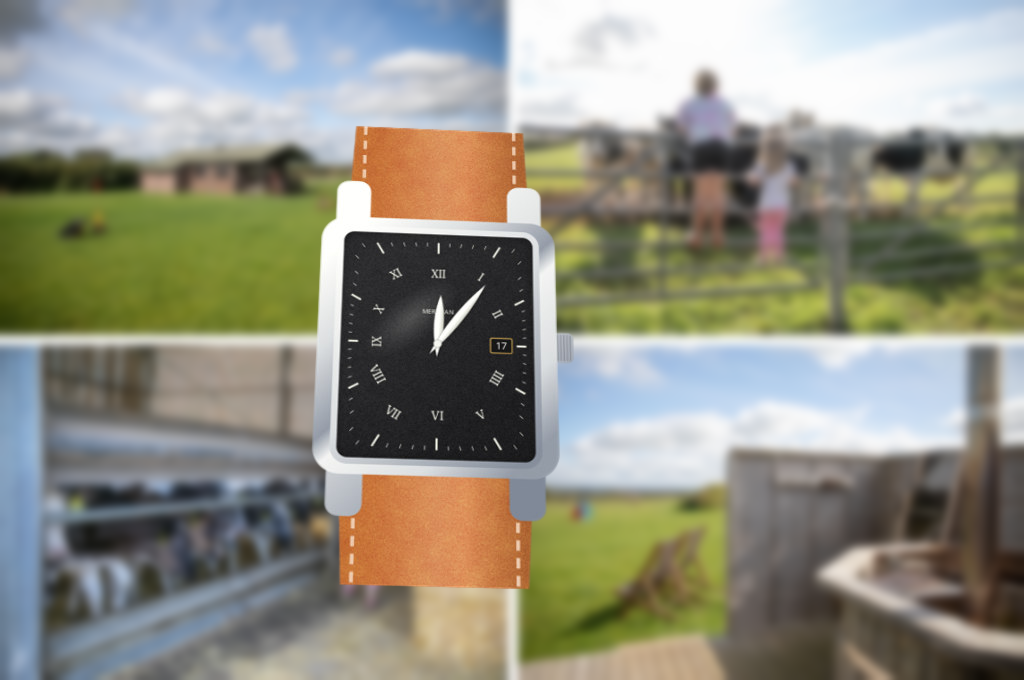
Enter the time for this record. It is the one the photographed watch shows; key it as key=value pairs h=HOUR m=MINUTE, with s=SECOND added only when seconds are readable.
h=12 m=6
